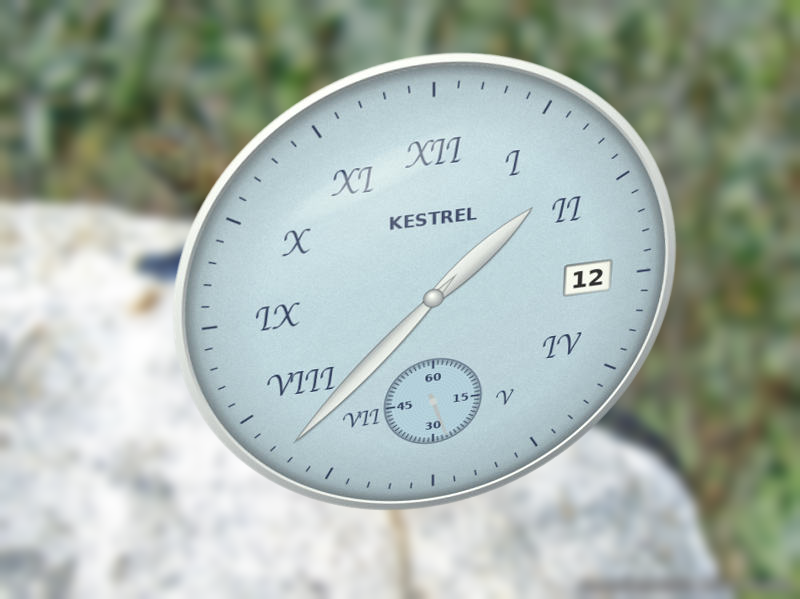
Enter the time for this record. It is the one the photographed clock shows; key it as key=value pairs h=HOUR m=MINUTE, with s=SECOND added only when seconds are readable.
h=1 m=37 s=27
